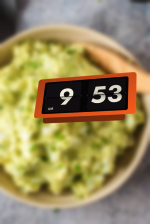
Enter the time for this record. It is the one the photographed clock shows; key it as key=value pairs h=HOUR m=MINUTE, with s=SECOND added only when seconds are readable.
h=9 m=53
